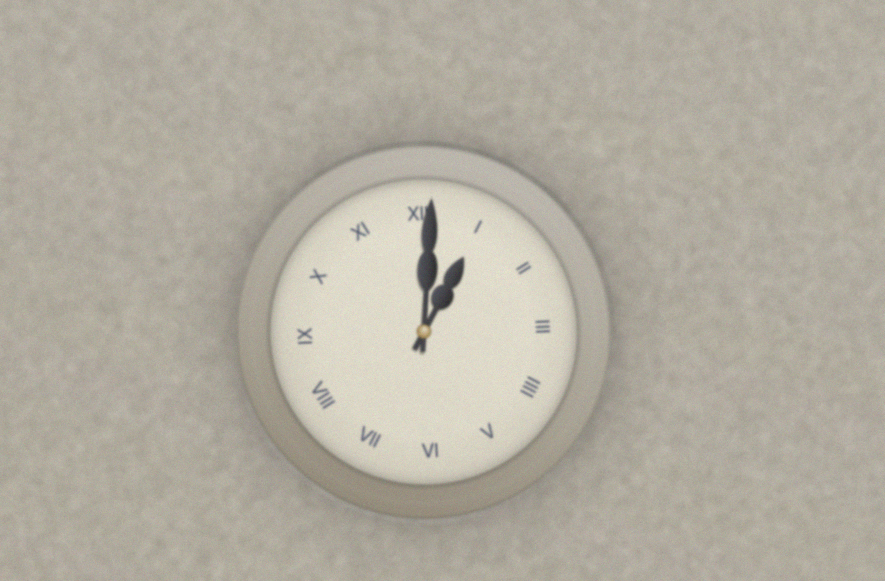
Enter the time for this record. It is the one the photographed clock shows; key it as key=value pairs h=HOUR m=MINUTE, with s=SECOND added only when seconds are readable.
h=1 m=1
